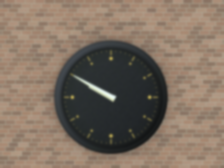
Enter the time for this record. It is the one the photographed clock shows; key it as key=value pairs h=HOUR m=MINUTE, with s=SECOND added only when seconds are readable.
h=9 m=50
